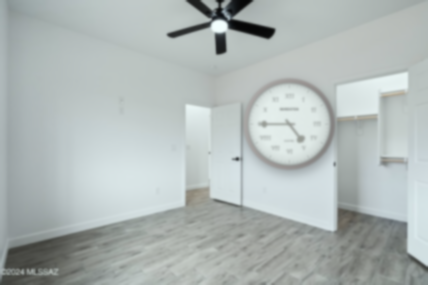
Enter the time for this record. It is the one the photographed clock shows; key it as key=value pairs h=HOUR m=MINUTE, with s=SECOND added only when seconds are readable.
h=4 m=45
